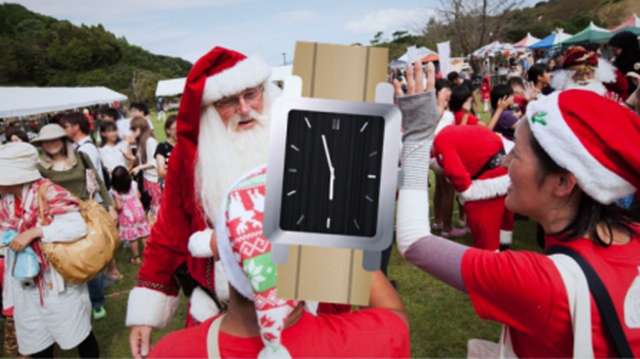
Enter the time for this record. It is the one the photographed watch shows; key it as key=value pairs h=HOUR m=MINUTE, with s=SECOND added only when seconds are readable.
h=5 m=57
